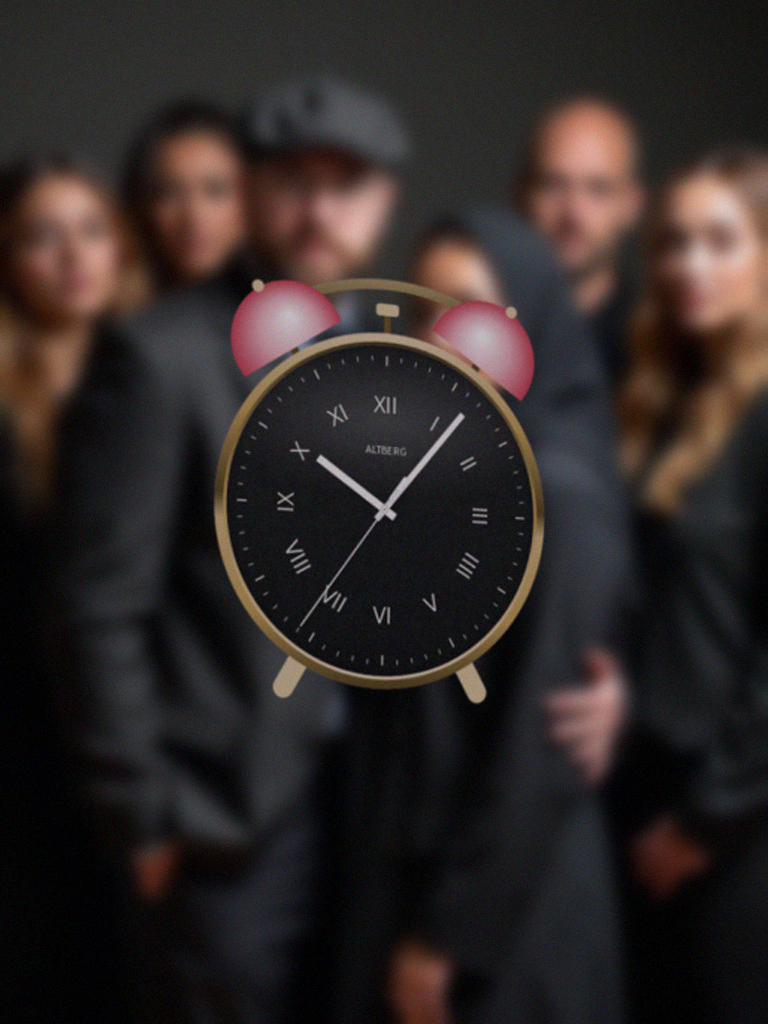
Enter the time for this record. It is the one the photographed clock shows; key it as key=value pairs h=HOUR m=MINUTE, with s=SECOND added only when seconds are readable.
h=10 m=6 s=36
